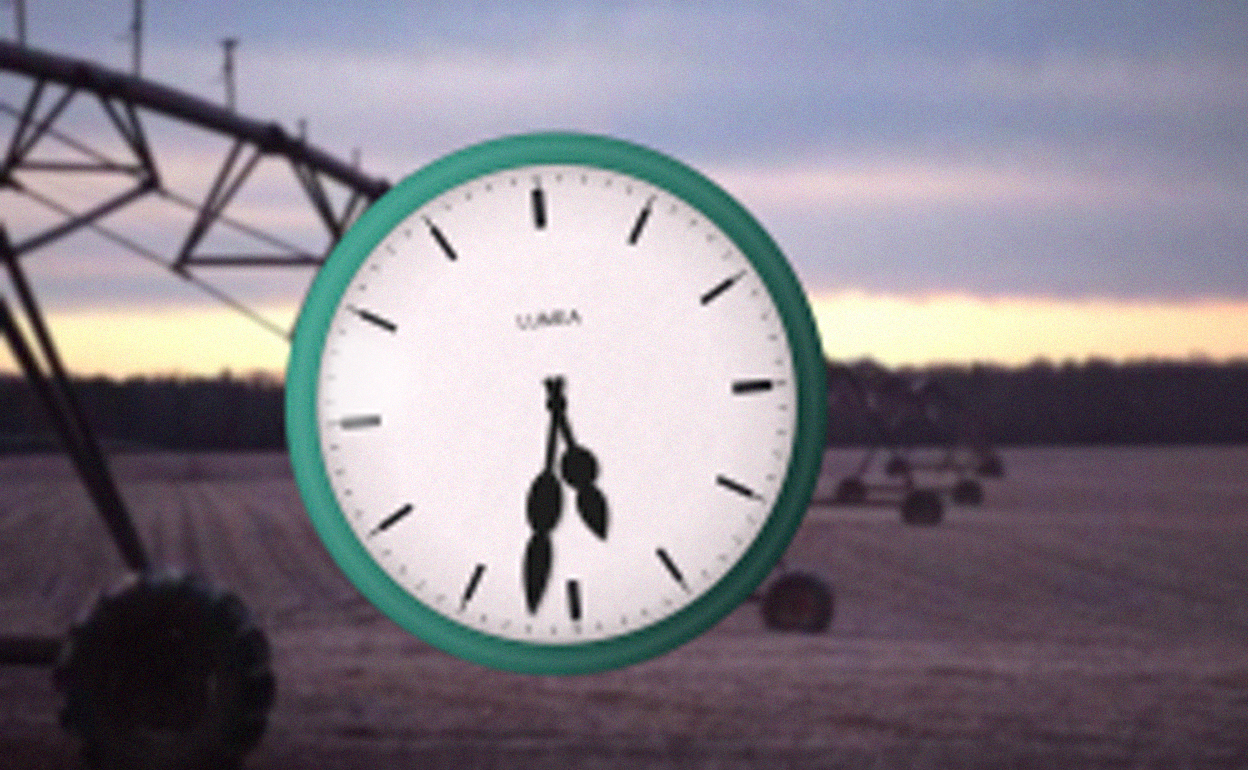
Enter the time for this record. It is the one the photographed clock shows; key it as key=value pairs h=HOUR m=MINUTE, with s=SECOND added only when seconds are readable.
h=5 m=32
